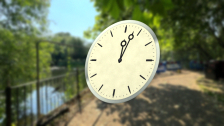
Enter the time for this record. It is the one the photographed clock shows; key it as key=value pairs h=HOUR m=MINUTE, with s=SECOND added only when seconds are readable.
h=12 m=3
